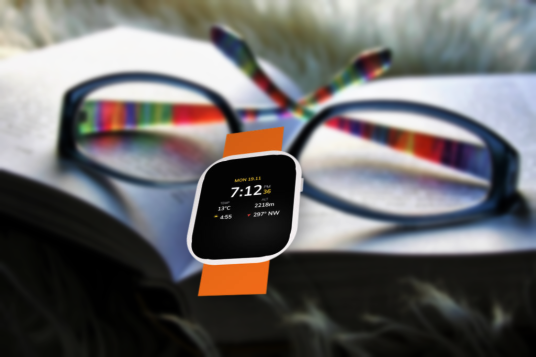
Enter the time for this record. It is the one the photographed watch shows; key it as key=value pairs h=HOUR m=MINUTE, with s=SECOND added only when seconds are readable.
h=7 m=12
